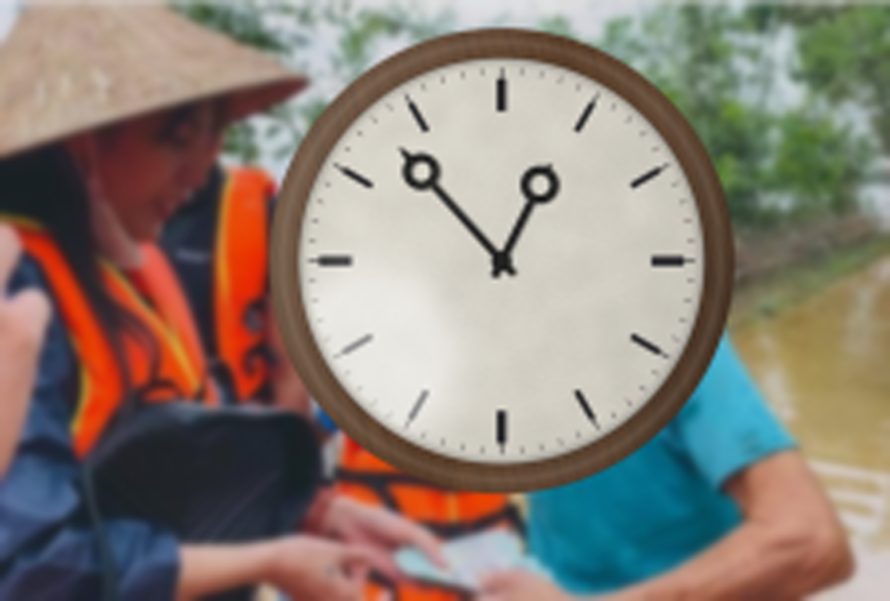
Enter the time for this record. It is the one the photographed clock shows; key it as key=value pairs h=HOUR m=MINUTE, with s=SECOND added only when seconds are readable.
h=12 m=53
